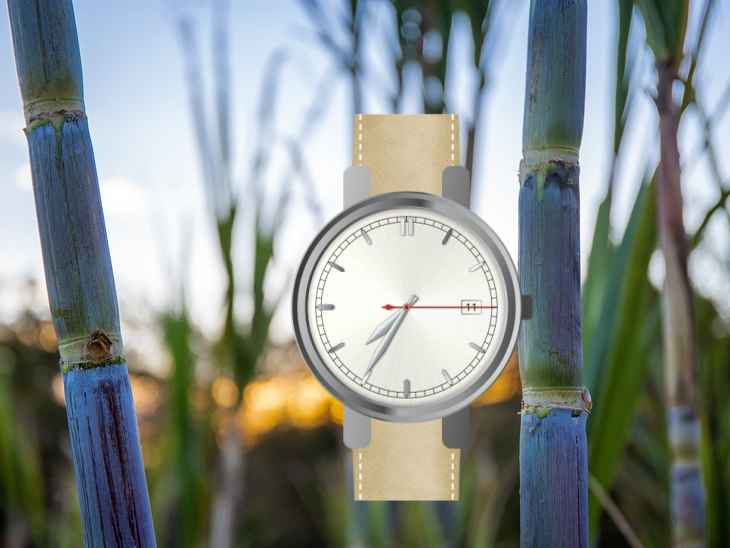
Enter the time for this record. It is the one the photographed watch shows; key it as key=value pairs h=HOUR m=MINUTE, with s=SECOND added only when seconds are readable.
h=7 m=35 s=15
